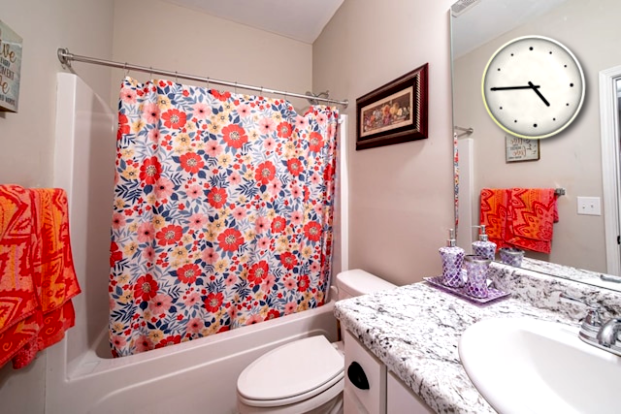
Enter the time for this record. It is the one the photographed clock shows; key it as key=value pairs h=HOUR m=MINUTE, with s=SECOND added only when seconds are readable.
h=4 m=45
